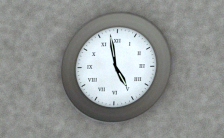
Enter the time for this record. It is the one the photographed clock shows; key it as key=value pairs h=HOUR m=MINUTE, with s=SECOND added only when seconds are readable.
h=4 m=58
